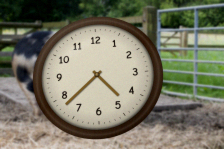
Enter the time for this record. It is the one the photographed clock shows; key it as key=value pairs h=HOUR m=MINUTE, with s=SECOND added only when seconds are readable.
h=4 m=38
